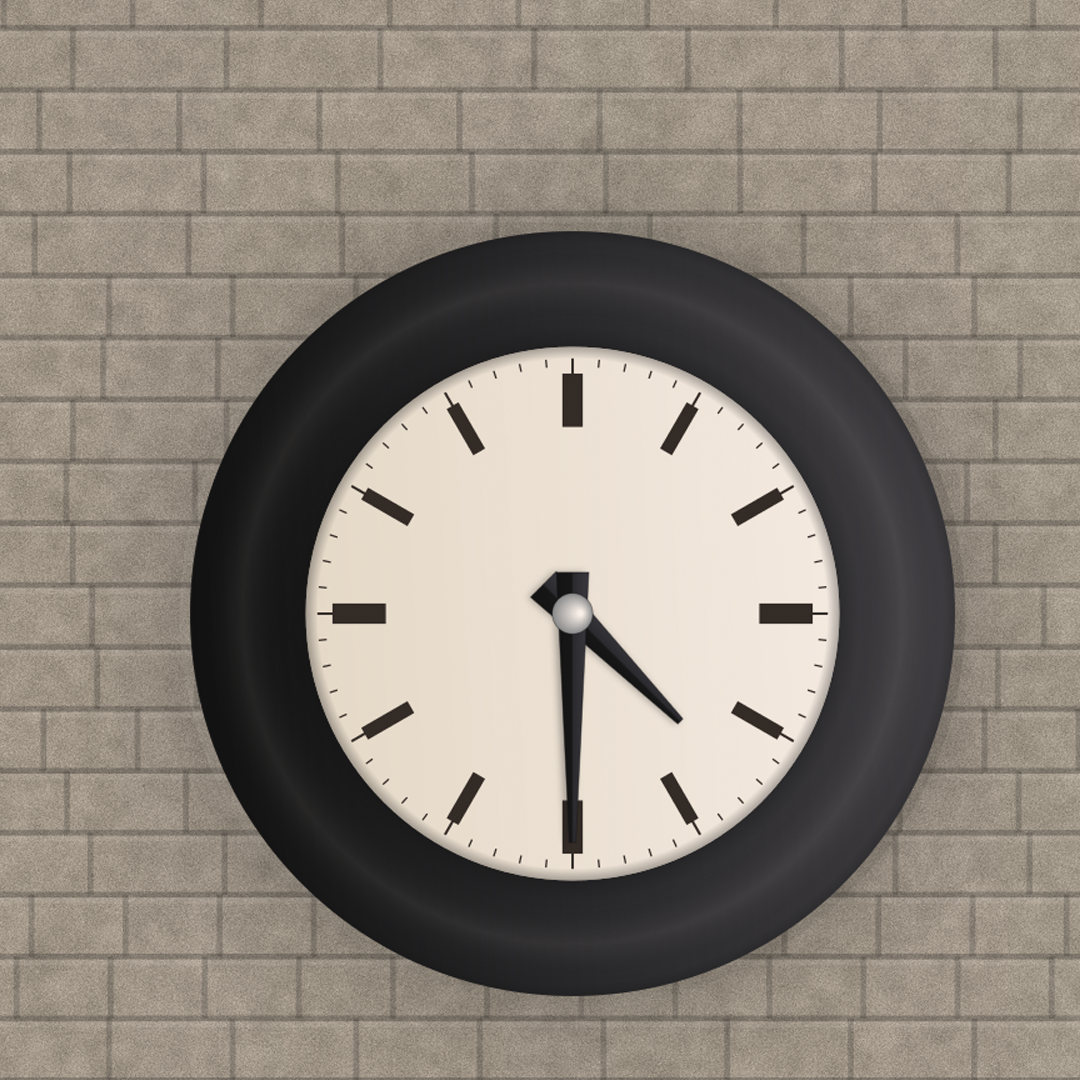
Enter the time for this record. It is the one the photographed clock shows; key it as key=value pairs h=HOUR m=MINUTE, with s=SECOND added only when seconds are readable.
h=4 m=30
